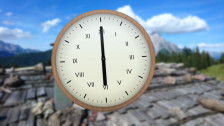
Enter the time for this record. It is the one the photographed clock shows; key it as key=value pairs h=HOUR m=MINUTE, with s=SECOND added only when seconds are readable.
h=6 m=0
